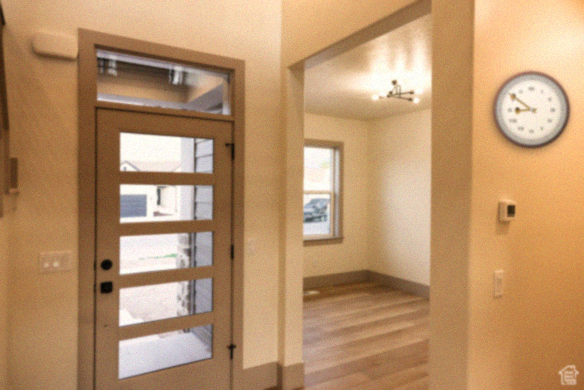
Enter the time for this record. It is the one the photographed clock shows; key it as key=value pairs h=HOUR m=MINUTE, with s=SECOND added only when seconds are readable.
h=8 m=51
